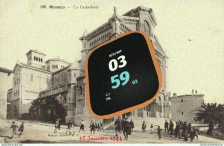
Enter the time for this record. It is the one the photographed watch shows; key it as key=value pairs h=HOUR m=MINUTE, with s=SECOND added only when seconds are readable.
h=3 m=59
